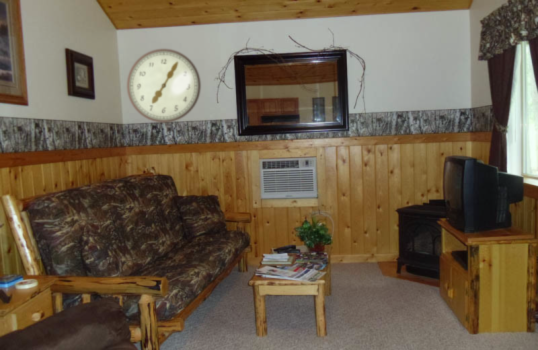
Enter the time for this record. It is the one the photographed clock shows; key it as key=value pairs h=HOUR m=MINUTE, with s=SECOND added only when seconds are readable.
h=7 m=5
